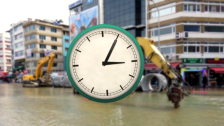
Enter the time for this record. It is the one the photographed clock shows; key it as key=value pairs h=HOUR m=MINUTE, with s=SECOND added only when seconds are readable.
h=3 m=5
